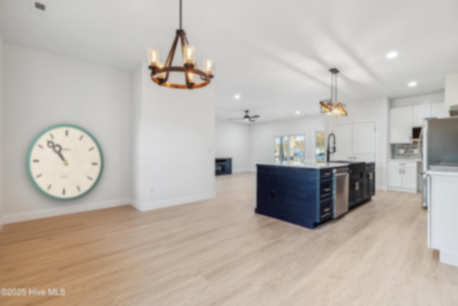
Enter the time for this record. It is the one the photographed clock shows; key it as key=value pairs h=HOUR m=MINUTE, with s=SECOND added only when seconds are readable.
h=10 m=53
